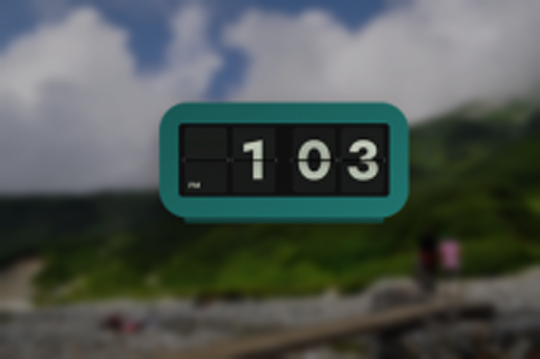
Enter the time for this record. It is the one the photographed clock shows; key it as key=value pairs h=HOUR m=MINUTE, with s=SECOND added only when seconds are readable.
h=1 m=3
